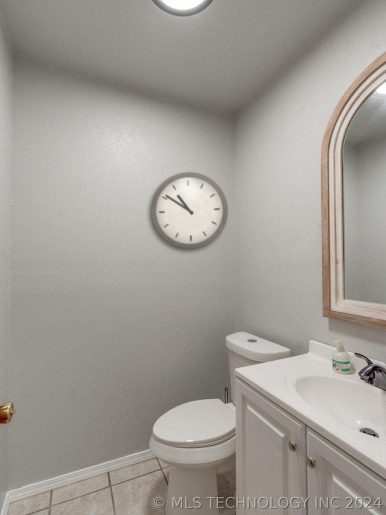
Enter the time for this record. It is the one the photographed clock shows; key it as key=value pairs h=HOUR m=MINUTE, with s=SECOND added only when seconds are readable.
h=10 m=51
